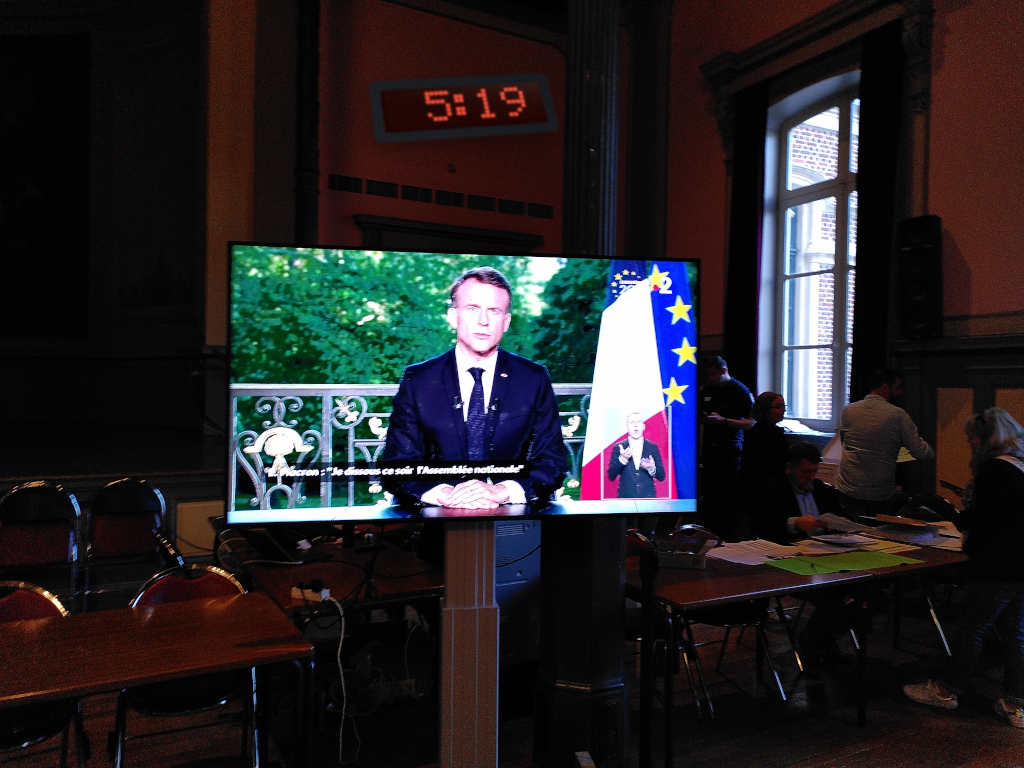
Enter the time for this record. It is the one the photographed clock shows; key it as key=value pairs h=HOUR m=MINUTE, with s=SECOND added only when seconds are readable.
h=5 m=19
